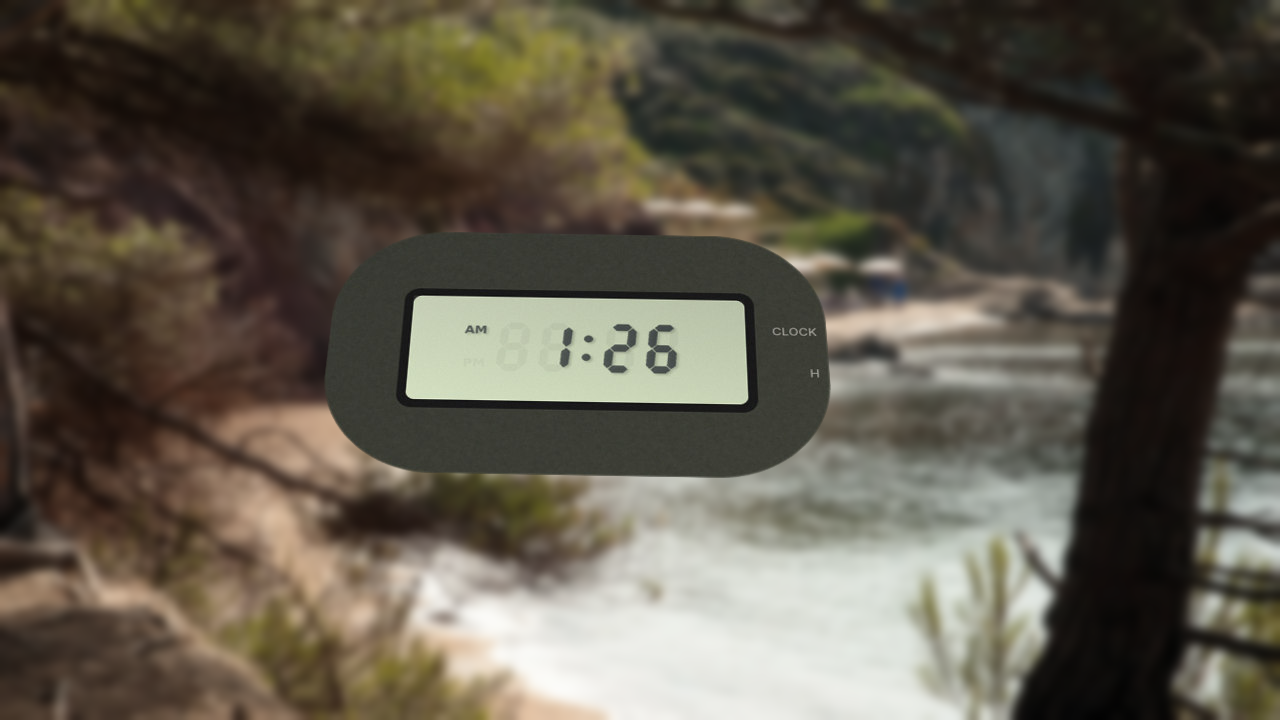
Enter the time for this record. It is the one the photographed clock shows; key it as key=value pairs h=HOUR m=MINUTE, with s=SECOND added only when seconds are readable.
h=1 m=26
